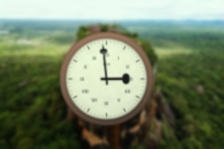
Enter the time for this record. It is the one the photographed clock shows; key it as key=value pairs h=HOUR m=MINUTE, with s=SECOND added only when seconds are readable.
h=2 m=59
